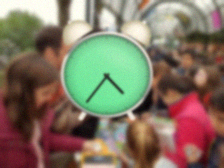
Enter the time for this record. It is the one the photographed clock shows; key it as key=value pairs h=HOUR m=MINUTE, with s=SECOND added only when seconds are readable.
h=4 m=36
